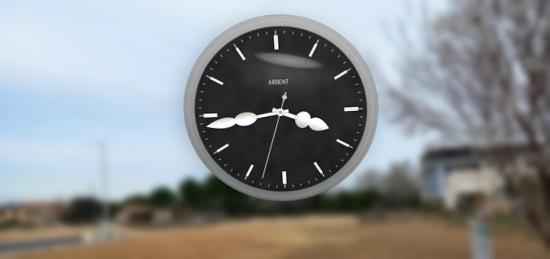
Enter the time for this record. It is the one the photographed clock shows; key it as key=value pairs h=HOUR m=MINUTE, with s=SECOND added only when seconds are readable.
h=3 m=43 s=33
